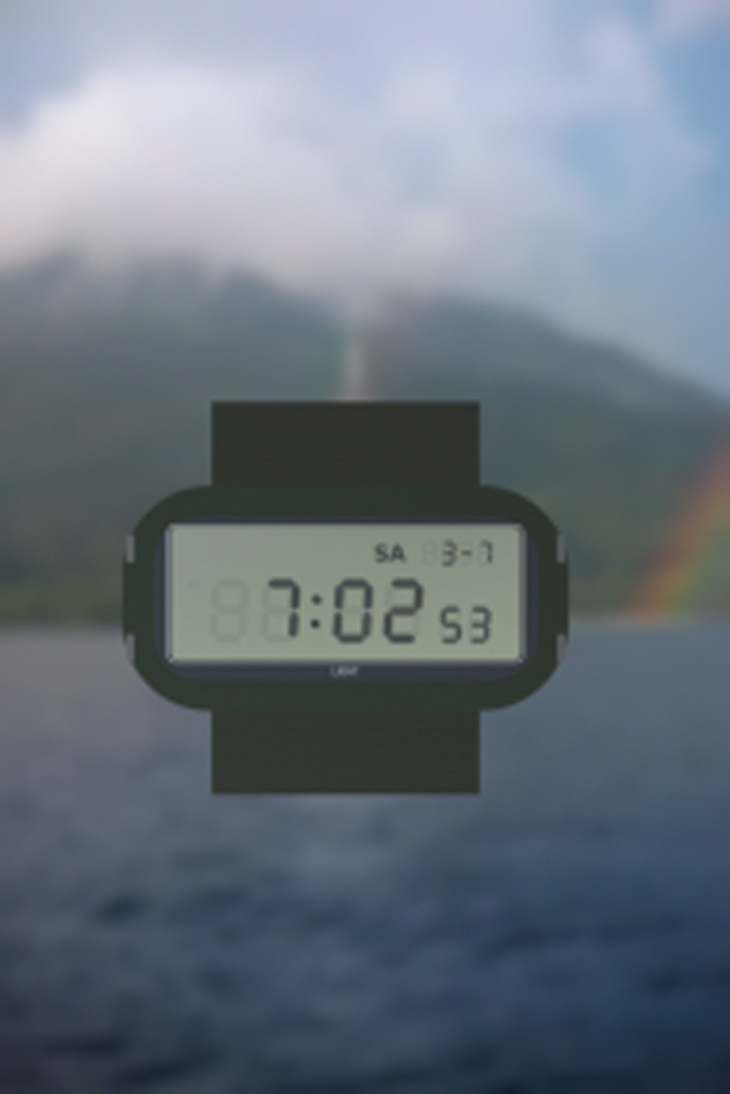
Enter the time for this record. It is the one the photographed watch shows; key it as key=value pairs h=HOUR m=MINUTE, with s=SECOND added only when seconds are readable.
h=7 m=2 s=53
